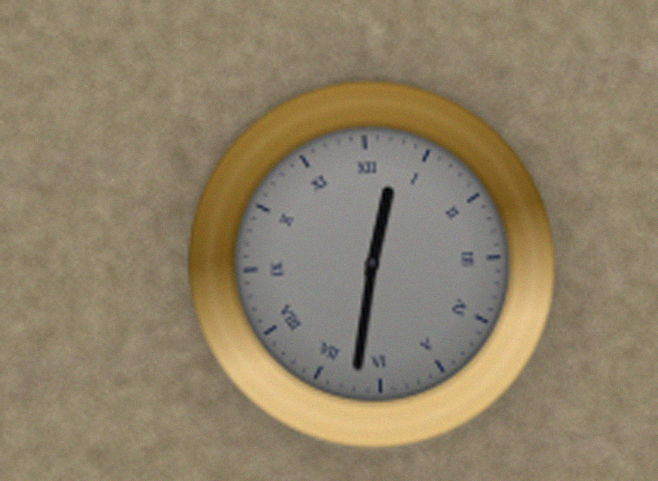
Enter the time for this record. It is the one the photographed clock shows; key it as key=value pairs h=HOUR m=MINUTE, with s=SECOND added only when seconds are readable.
h=12 m=32
